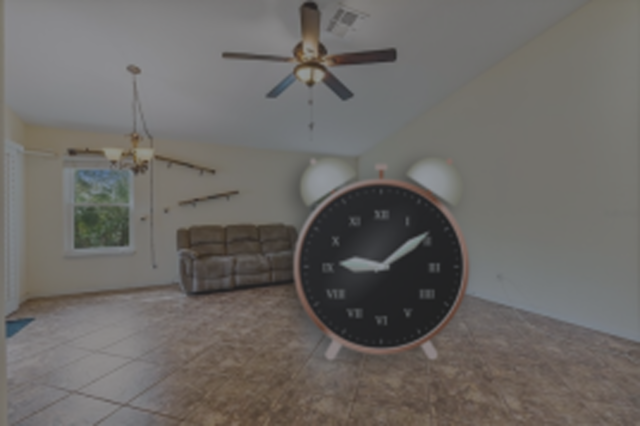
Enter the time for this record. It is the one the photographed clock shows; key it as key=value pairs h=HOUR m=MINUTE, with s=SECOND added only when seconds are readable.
h=9 m=9
